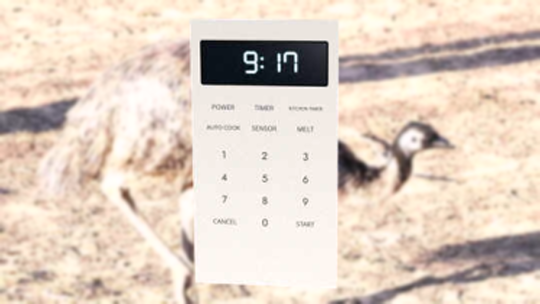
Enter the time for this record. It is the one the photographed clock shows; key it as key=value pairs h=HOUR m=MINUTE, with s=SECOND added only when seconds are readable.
h=9 m=17
